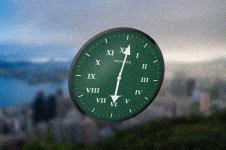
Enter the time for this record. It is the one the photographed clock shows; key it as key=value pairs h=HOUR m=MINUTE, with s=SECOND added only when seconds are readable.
h=6 m=1
